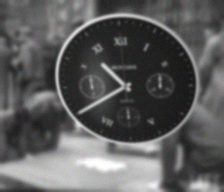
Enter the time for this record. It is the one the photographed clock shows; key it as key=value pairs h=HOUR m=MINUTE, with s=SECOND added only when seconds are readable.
h=10 m=40
